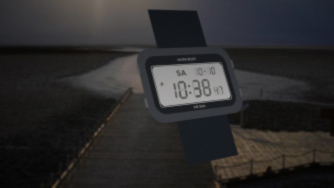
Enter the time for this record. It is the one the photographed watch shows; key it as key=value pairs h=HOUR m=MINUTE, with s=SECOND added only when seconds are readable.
h=10 m=38
